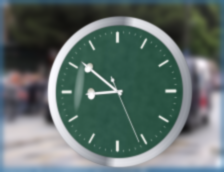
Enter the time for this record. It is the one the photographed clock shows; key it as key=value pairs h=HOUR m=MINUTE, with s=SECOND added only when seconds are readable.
h=8 m=51 s=26
